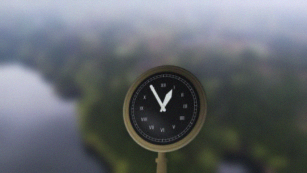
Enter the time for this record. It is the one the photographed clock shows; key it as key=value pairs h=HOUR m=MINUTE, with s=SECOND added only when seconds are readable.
h=12 m=55
